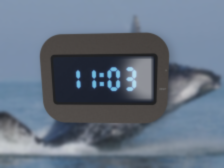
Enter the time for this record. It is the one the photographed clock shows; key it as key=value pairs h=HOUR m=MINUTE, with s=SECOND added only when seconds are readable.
h=11 m=3
